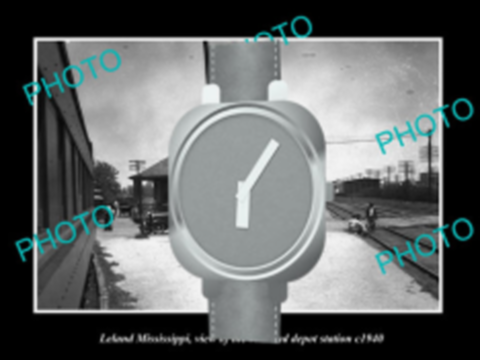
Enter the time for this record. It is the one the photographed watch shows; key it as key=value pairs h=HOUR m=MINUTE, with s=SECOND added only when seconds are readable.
h=6 m=6
